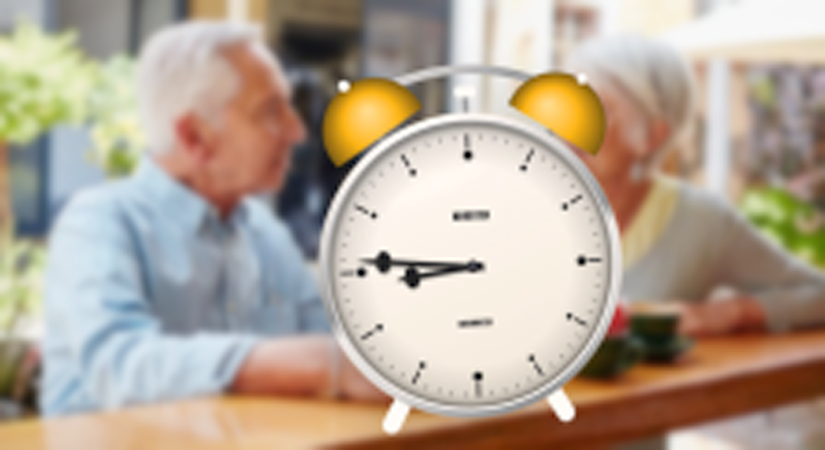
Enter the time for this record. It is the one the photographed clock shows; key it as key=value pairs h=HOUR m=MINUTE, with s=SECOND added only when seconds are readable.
h=8 m=46
